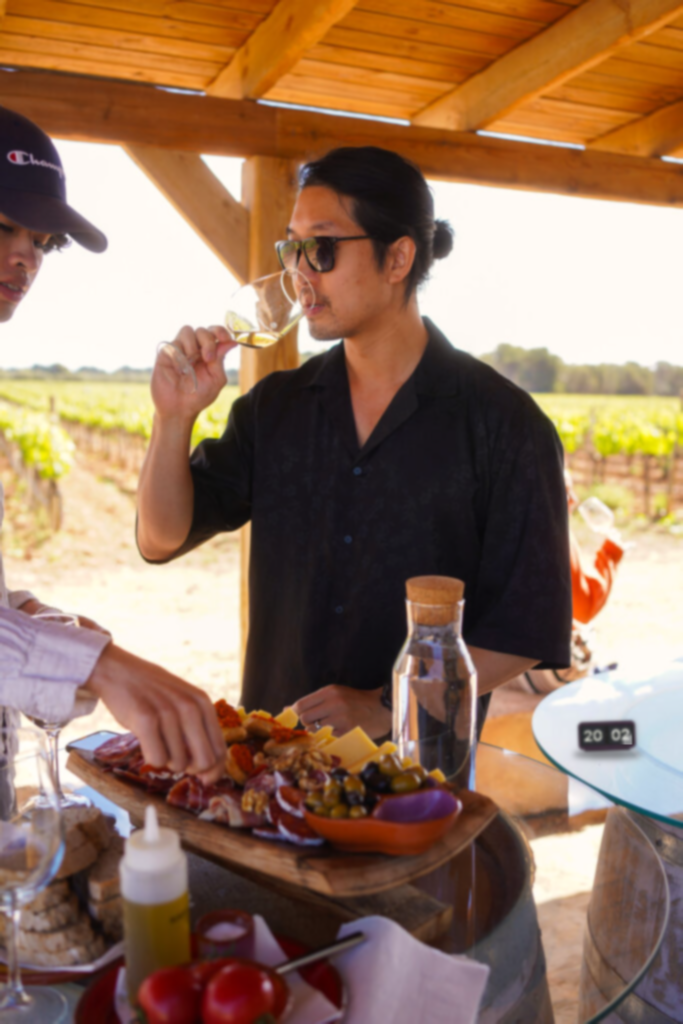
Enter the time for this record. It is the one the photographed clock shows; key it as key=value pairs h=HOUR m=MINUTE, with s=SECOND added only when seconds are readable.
h=20 m=2
